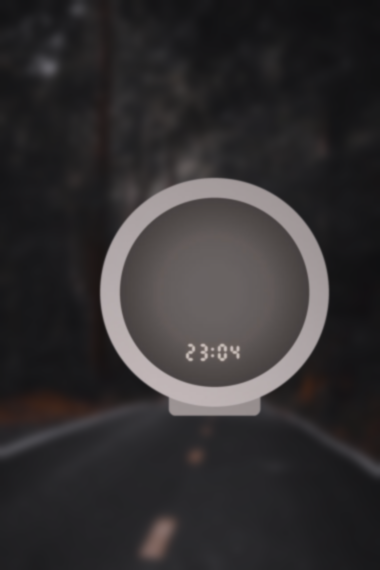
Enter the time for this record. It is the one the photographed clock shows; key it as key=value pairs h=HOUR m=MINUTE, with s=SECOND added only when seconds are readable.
h=23 m=4
